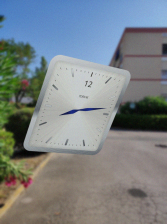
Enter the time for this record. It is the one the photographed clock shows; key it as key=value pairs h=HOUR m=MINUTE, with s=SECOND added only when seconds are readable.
h=8 m=13
